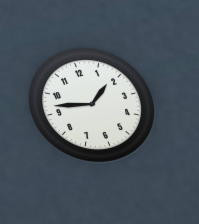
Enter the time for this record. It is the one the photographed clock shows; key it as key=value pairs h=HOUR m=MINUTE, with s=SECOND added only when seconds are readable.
h=1 m=47
